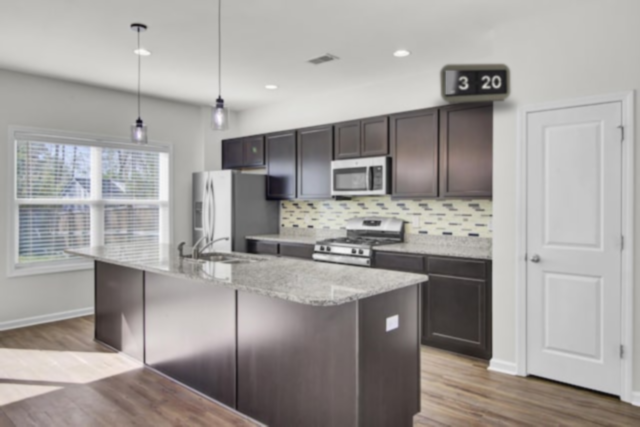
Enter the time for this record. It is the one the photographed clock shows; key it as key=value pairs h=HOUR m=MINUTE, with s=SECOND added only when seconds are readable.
h=3 m=20
